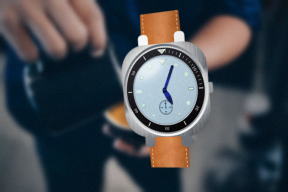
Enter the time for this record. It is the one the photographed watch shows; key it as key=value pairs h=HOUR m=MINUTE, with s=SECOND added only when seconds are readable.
h=5 m=4
